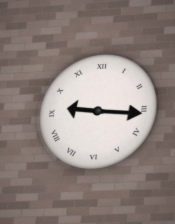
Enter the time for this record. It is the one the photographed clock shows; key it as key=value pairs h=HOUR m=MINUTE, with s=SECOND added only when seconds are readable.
h=9 m=16
